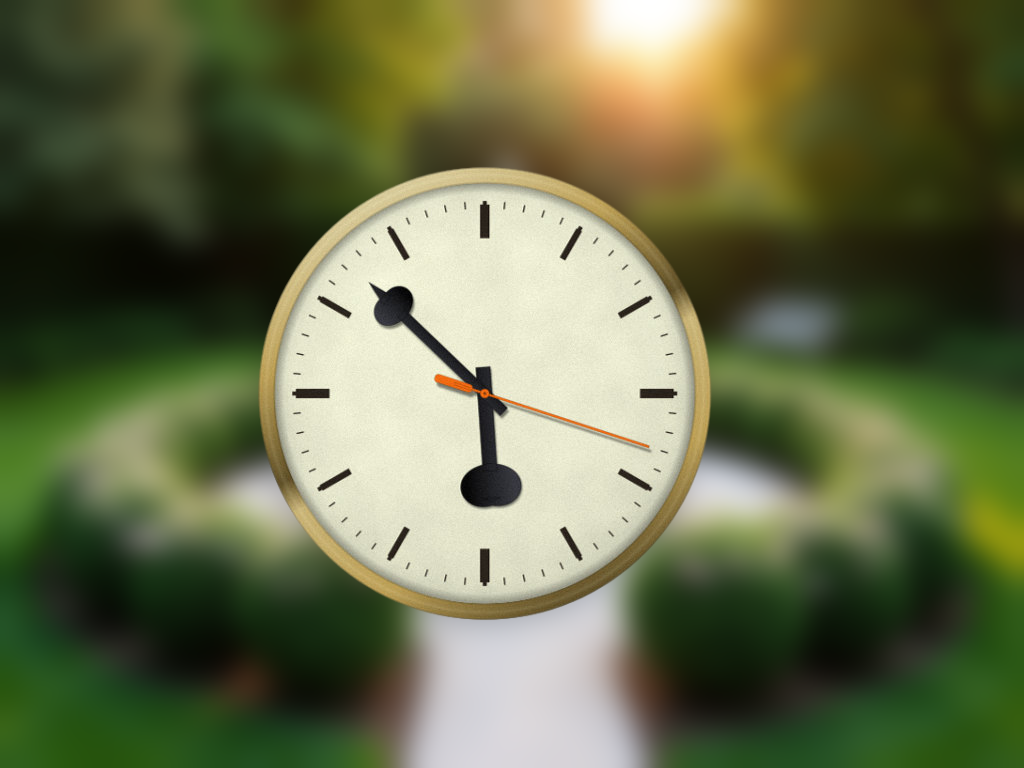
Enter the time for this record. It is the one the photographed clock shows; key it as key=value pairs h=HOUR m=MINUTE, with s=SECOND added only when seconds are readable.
h=5 m=52 s=18
